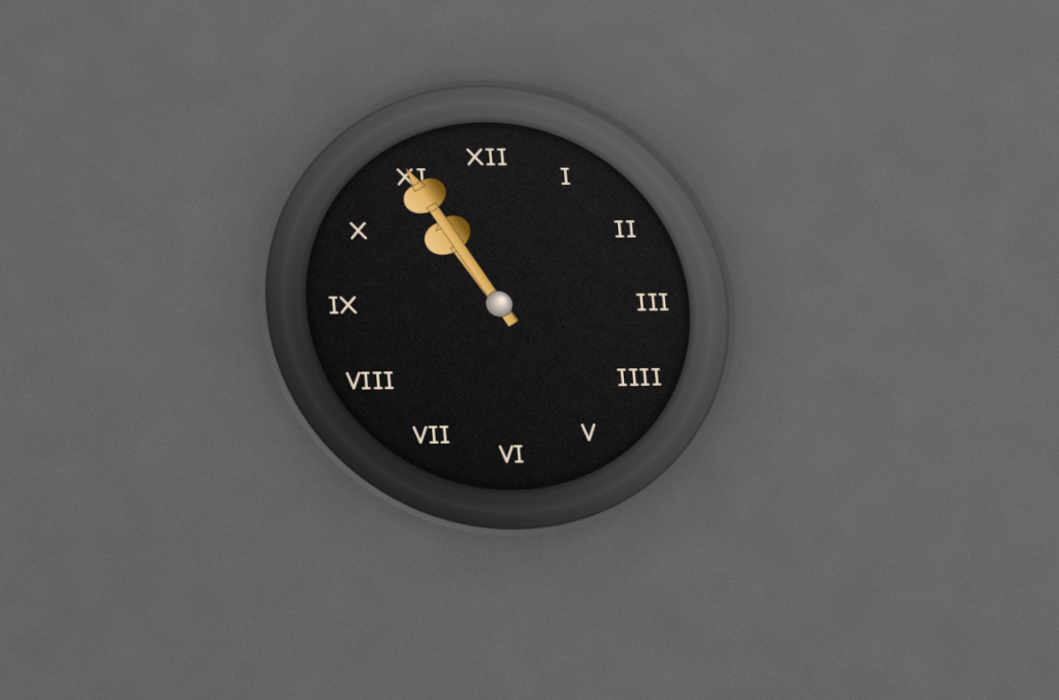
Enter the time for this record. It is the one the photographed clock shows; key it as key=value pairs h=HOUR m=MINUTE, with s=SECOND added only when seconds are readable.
h=10 m=55
